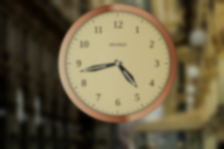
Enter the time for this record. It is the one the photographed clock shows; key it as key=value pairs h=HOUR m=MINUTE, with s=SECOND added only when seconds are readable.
h=4 m=43
